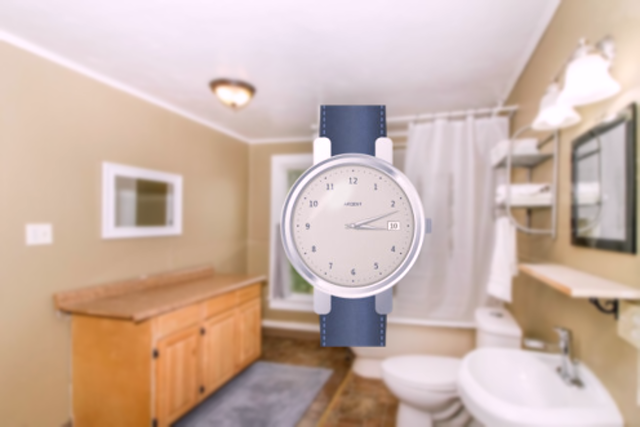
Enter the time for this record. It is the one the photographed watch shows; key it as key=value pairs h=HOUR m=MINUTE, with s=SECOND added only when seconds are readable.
h=3 m=12
